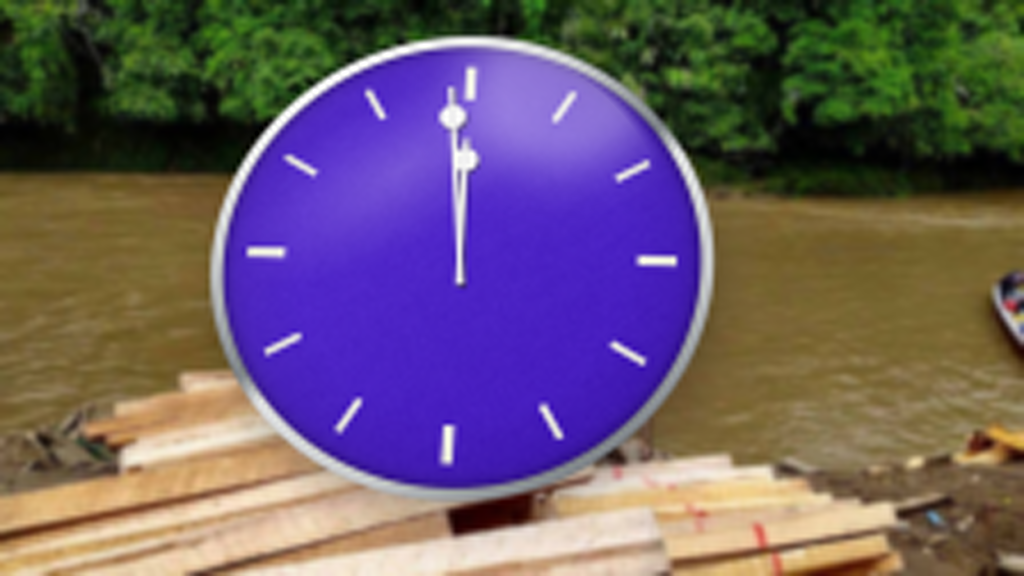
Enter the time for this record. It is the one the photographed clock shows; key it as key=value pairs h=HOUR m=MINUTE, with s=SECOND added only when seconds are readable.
h=11 m=59
